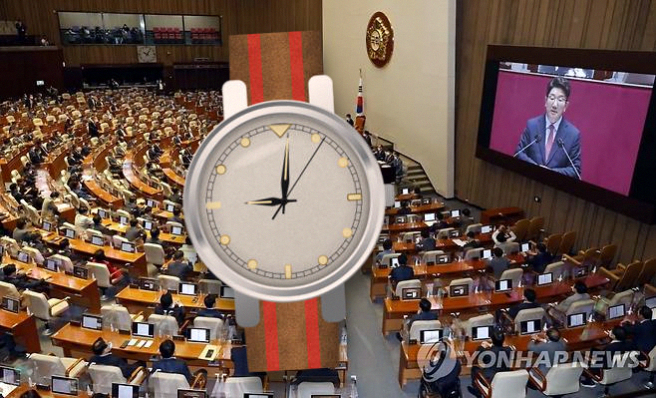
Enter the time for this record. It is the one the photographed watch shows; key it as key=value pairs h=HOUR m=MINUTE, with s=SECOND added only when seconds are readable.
h=9 m=1 s=6
